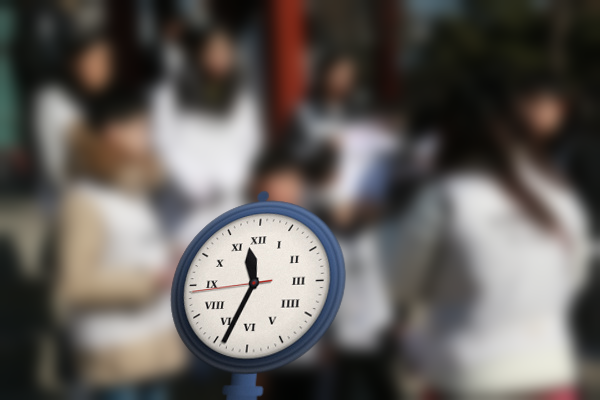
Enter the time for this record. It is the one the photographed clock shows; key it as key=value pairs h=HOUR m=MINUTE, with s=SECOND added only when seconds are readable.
h=11 m=33 s=44
